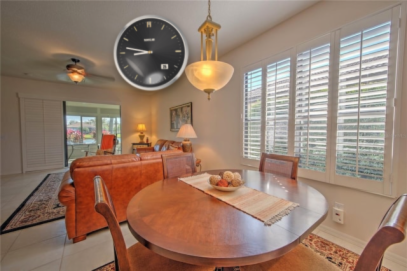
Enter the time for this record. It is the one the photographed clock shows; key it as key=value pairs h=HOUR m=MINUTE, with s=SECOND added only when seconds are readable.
h=8 m=47
